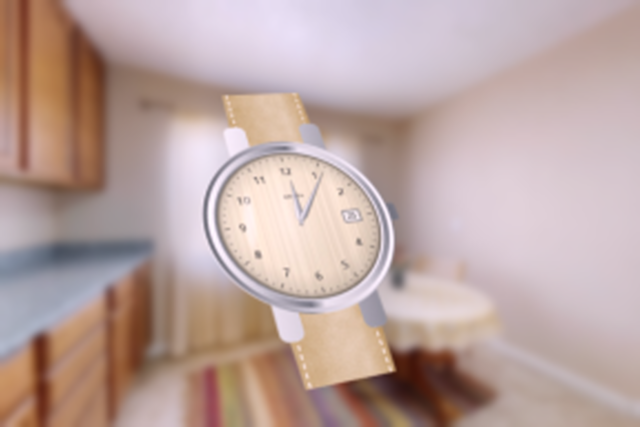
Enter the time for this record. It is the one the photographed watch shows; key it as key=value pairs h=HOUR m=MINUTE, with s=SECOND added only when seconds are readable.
h=12 m=6
